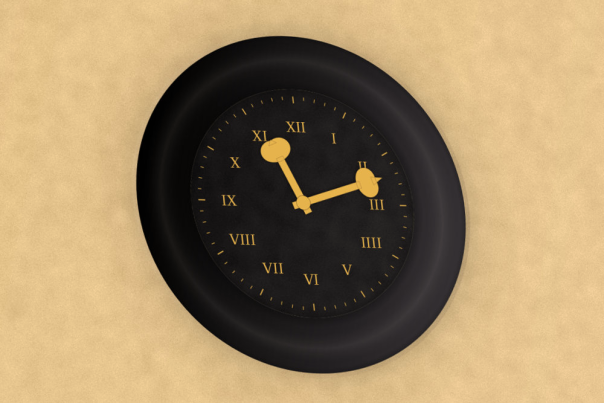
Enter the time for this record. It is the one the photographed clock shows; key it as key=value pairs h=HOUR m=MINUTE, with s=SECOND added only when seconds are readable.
h=11 m=12
